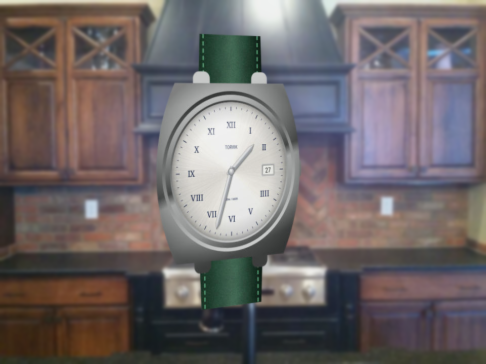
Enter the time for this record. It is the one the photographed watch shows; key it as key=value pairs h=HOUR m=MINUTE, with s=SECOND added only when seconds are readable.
h=1 m=33
